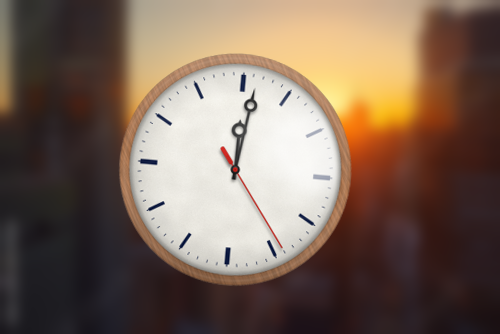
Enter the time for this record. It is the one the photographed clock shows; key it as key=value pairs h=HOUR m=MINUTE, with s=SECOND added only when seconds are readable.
h=12 m=1 s=24
